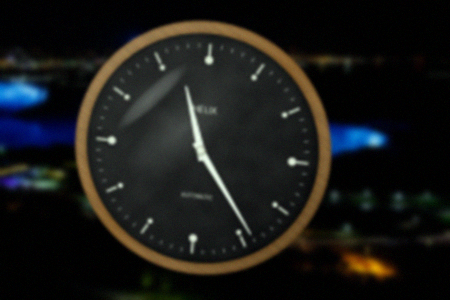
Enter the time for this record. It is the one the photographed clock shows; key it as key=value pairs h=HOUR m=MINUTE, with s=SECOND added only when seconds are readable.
h=11 m=24
